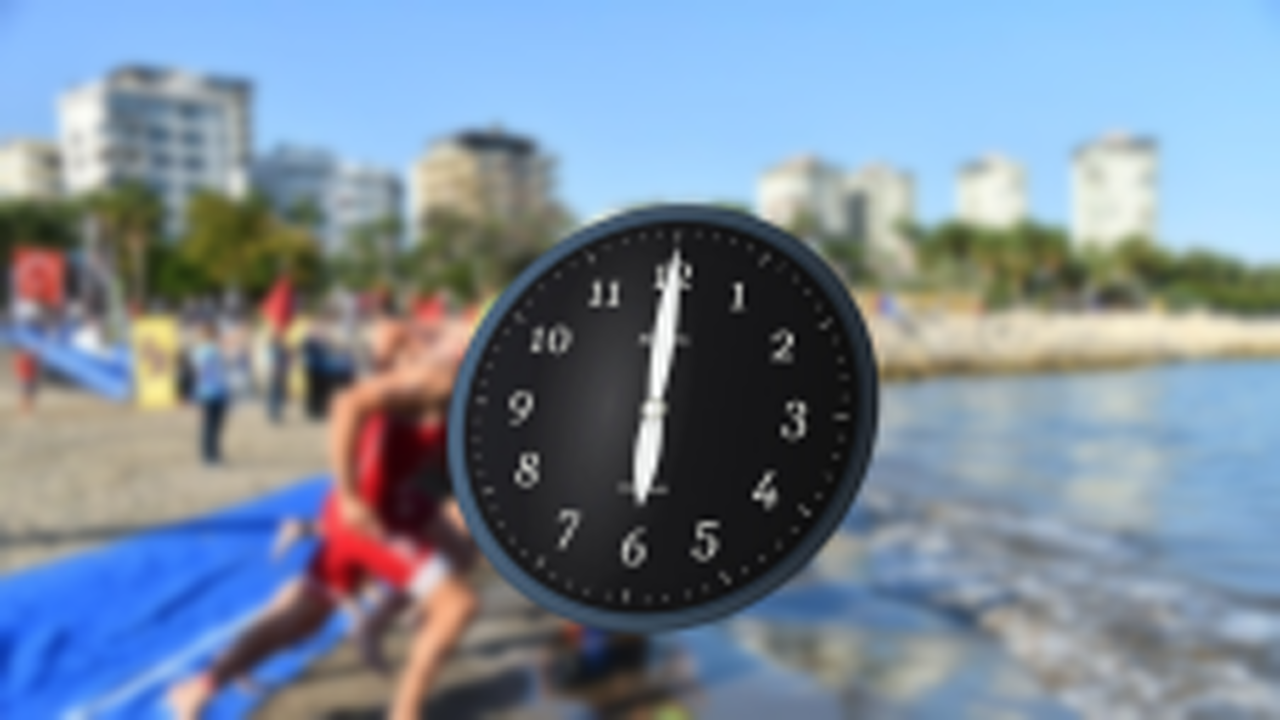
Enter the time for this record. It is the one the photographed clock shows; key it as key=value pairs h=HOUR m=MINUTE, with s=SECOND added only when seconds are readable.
h=6 m=0
